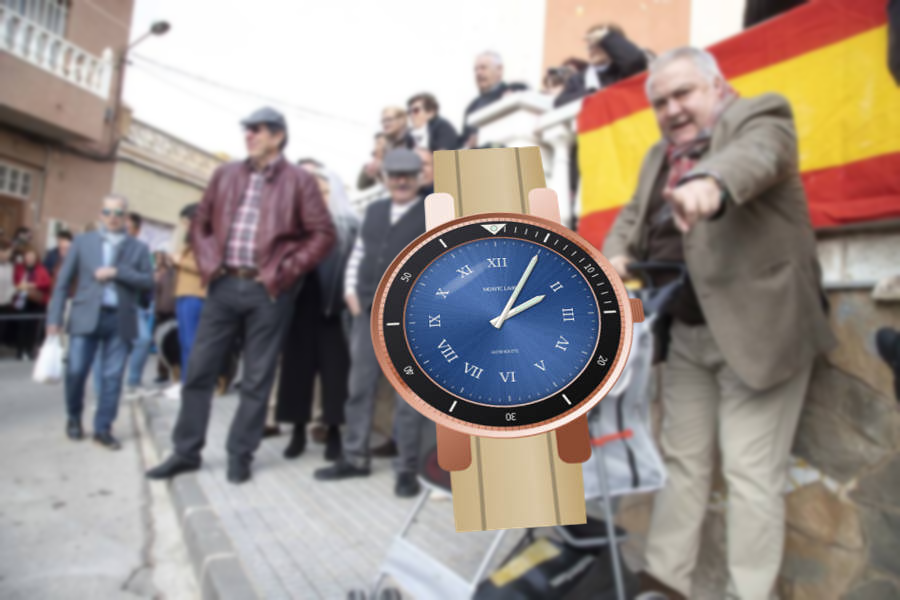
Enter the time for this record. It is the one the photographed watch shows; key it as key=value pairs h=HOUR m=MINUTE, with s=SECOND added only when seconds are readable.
h=2 m=5
